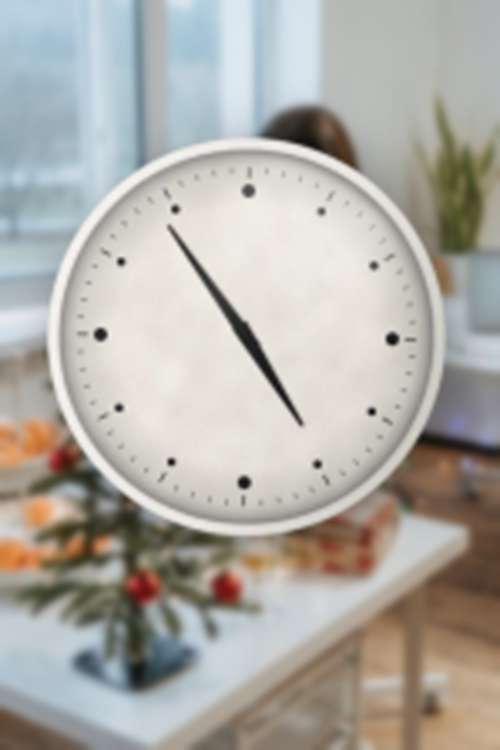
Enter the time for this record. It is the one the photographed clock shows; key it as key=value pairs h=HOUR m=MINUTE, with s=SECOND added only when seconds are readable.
h=4 m=54
